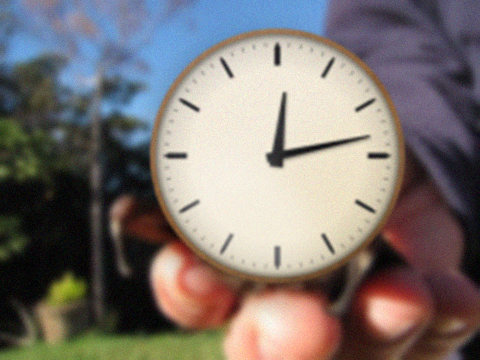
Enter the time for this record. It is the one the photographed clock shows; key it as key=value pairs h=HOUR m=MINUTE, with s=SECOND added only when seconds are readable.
h=12 m=13
